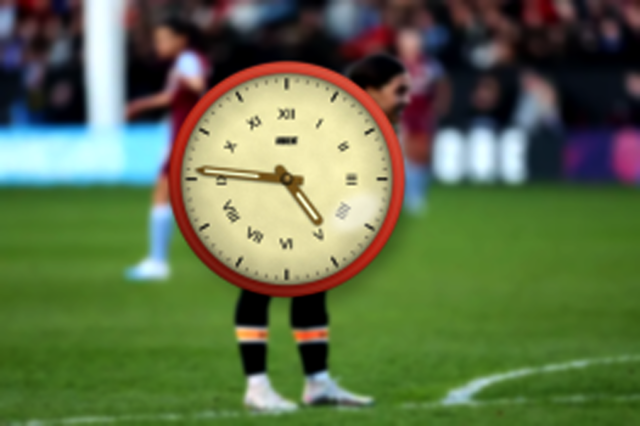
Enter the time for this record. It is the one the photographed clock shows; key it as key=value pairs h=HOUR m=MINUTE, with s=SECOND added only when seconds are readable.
h=4 m=46
